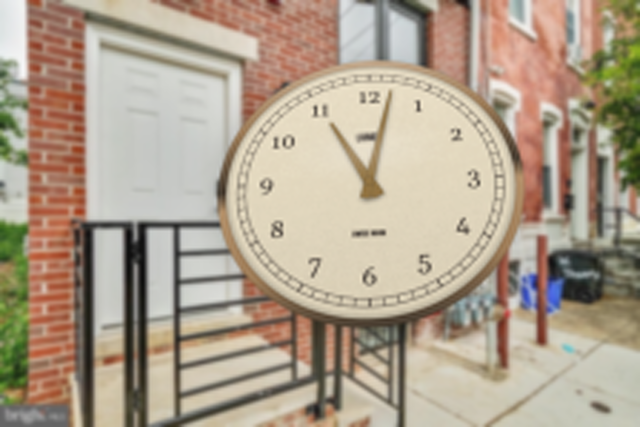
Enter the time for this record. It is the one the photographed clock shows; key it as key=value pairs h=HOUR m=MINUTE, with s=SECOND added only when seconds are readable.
h=11 m=2
